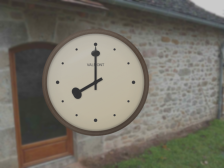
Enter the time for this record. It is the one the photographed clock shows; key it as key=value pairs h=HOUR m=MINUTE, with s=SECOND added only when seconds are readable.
h=8 m=0
